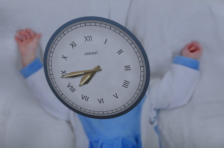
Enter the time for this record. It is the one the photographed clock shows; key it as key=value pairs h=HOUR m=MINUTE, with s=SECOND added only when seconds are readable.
h=7 m=44
